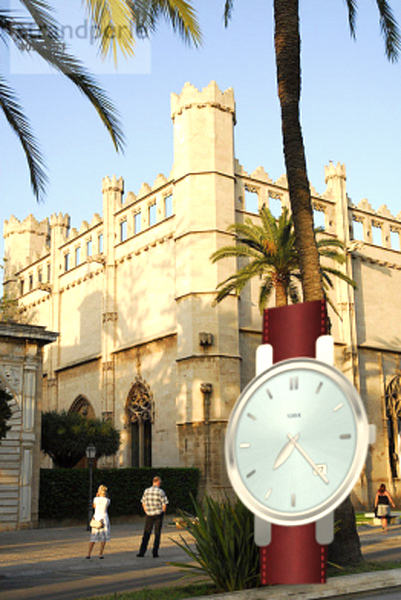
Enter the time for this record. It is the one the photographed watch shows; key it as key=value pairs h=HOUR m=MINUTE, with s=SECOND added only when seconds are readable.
h=7 m=23
